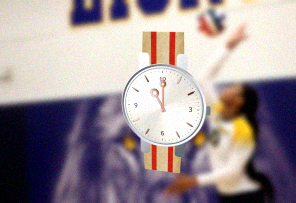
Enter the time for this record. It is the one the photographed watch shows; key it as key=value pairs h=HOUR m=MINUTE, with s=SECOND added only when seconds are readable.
h=11 m=0
